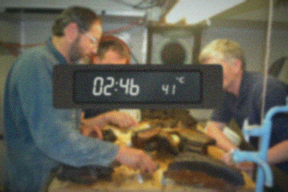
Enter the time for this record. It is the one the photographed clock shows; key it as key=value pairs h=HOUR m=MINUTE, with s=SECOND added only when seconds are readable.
h=2 m=46
